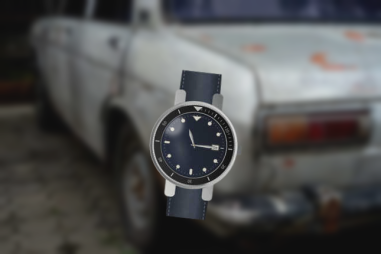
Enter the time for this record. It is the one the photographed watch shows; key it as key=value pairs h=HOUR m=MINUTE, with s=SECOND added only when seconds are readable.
h=11 m=15
